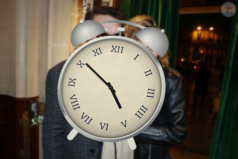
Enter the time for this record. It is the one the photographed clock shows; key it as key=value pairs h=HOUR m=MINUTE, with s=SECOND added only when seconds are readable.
h=4 m=51
